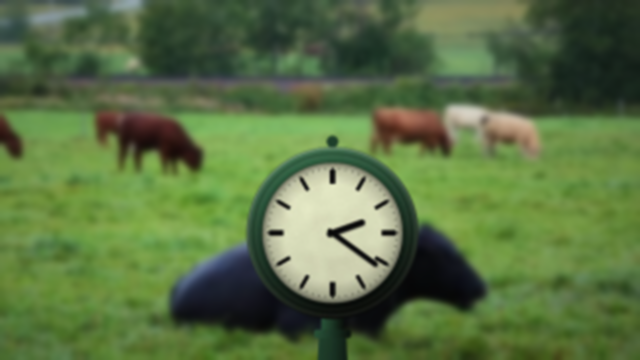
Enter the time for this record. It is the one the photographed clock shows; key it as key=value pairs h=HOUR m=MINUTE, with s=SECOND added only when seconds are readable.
h=2 m=21
